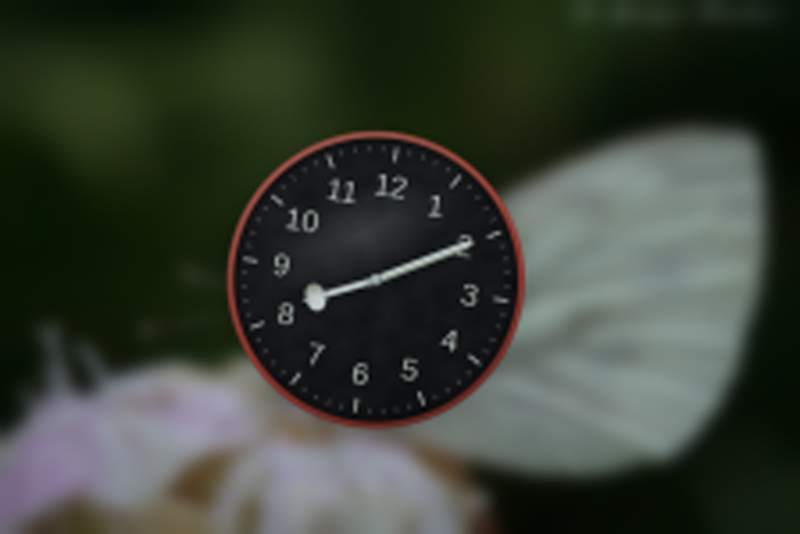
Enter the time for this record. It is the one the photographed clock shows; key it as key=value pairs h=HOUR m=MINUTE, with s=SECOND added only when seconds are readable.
h=8 m=10
